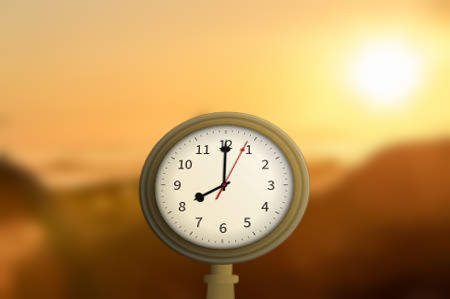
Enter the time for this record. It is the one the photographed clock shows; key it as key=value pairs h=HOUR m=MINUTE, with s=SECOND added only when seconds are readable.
h=8 m=0 s=4
